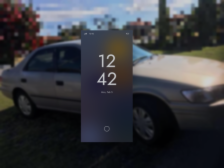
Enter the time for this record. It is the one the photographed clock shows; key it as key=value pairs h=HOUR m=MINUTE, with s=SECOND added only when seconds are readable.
h=12 m=42
